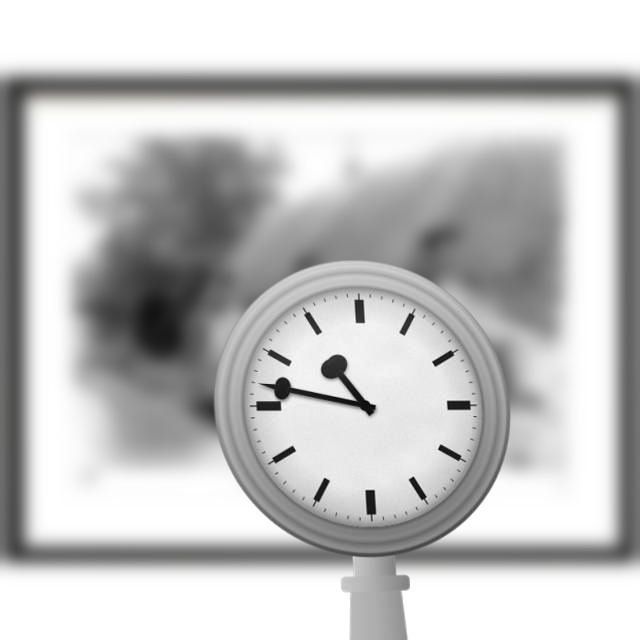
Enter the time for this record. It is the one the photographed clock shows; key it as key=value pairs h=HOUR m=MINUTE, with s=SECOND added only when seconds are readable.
h=10 m=47
